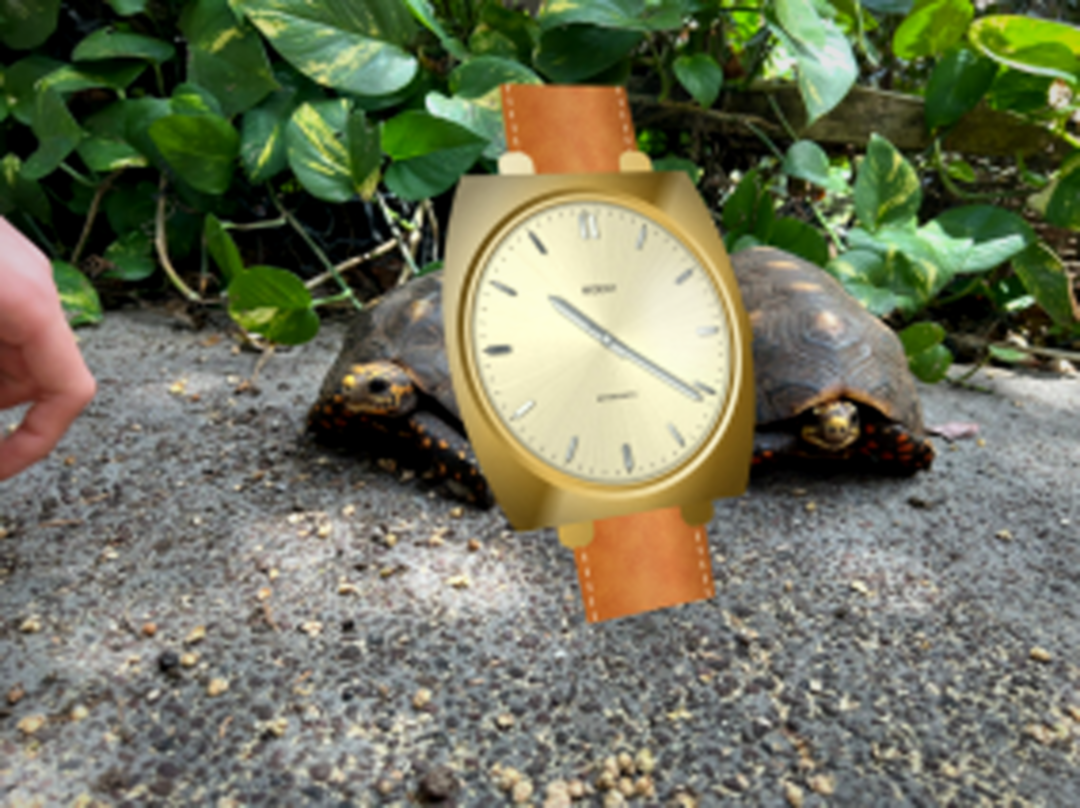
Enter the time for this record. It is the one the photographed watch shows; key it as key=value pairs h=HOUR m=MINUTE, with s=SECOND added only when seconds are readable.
h=10 m=21
